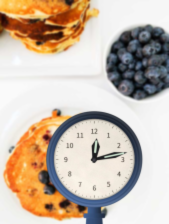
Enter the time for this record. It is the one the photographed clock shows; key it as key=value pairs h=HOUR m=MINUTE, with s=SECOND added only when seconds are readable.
h=12 m=13
